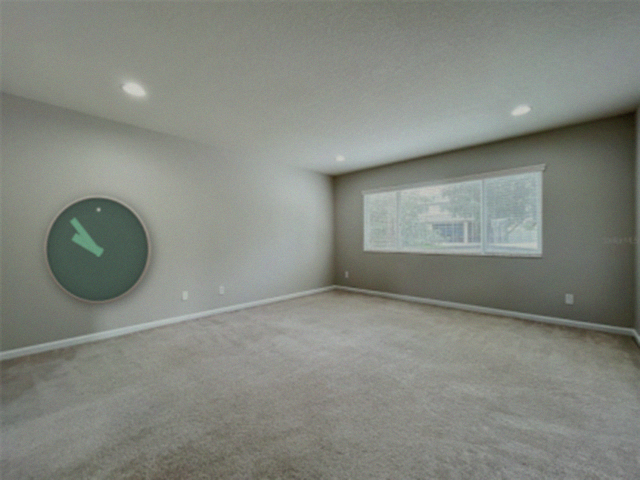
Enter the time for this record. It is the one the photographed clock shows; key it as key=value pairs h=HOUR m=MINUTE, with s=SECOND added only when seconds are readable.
h=9 m=53
